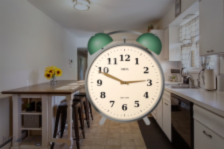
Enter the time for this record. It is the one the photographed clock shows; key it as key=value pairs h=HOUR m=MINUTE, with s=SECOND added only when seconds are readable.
h=2 m=49
